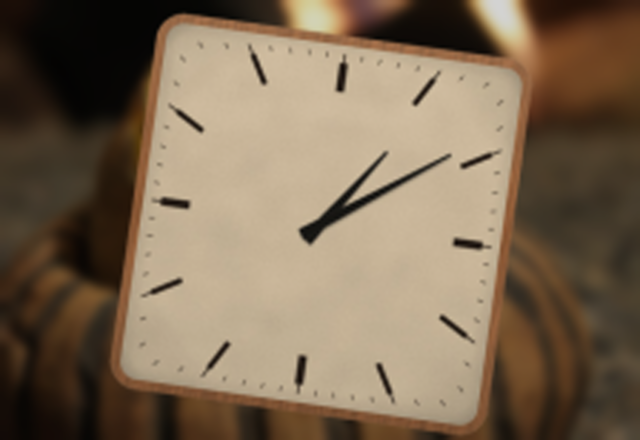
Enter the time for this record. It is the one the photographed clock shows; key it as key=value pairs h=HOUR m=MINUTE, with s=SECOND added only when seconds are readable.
h=1 m=9
